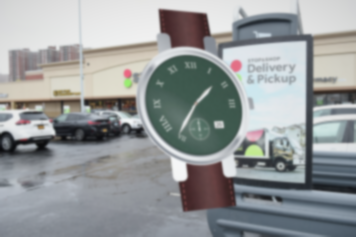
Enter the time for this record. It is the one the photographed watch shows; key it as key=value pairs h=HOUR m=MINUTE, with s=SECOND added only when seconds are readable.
h=1 m=36
